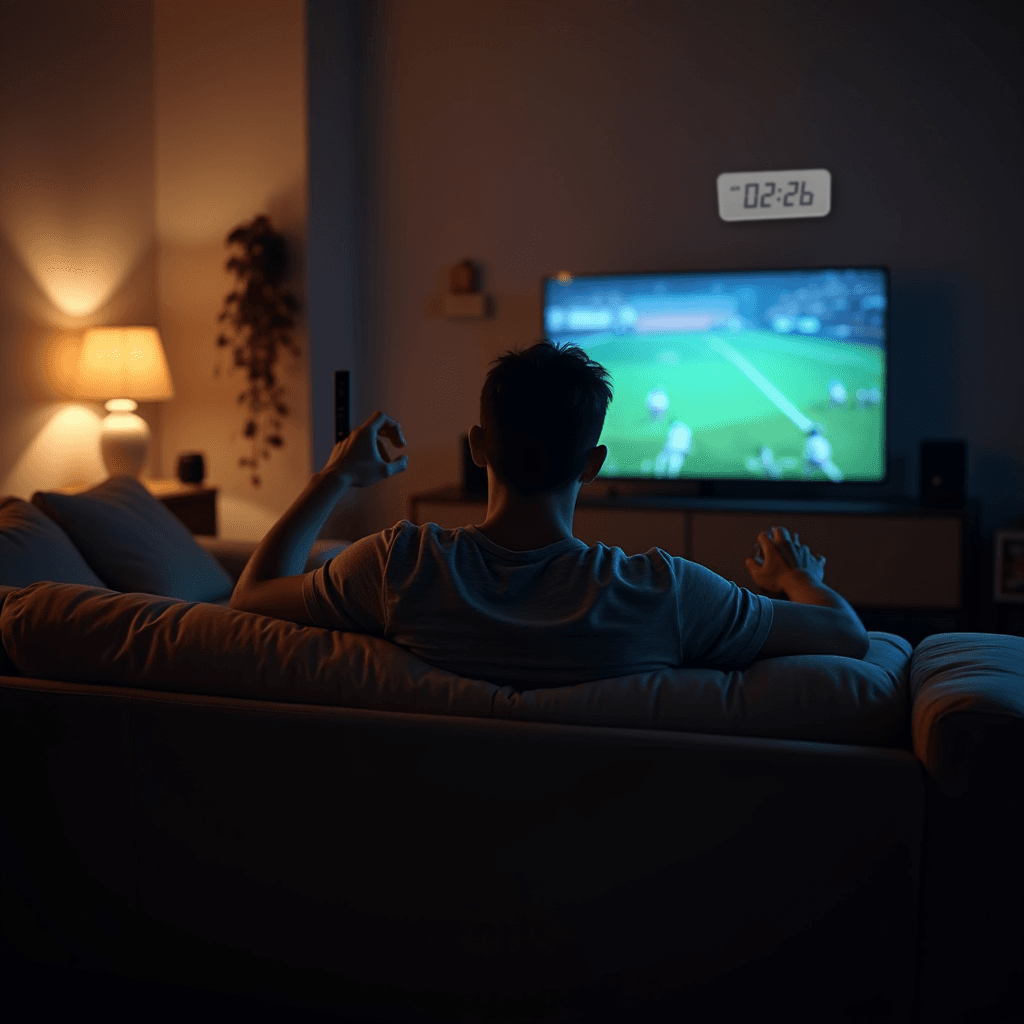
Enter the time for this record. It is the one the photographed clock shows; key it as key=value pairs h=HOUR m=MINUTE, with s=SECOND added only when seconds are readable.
h=2 m=26
